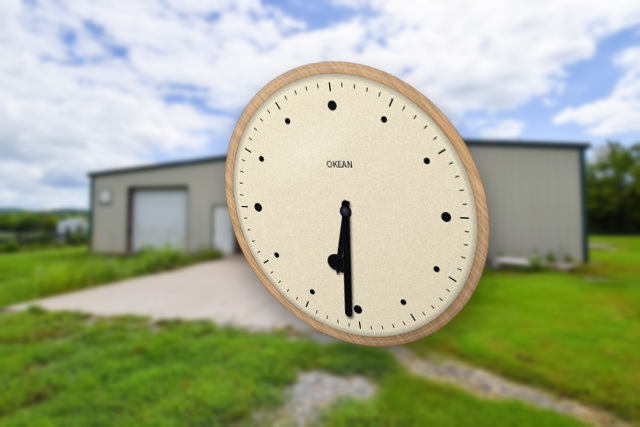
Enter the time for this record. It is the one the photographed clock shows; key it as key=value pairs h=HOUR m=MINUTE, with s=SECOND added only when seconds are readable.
h=6 m=31
